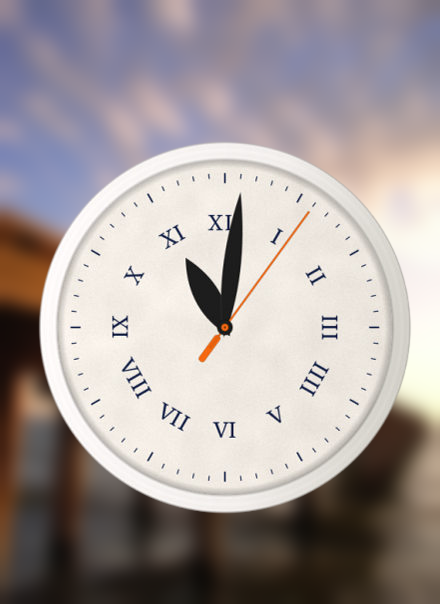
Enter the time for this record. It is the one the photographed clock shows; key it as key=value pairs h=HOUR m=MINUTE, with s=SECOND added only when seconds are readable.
h=11 m=1 s=6
